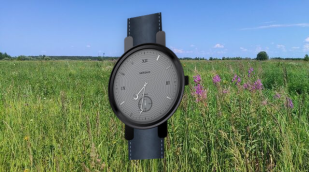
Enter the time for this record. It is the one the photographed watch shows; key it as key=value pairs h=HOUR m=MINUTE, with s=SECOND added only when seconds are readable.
h=7 m=32
